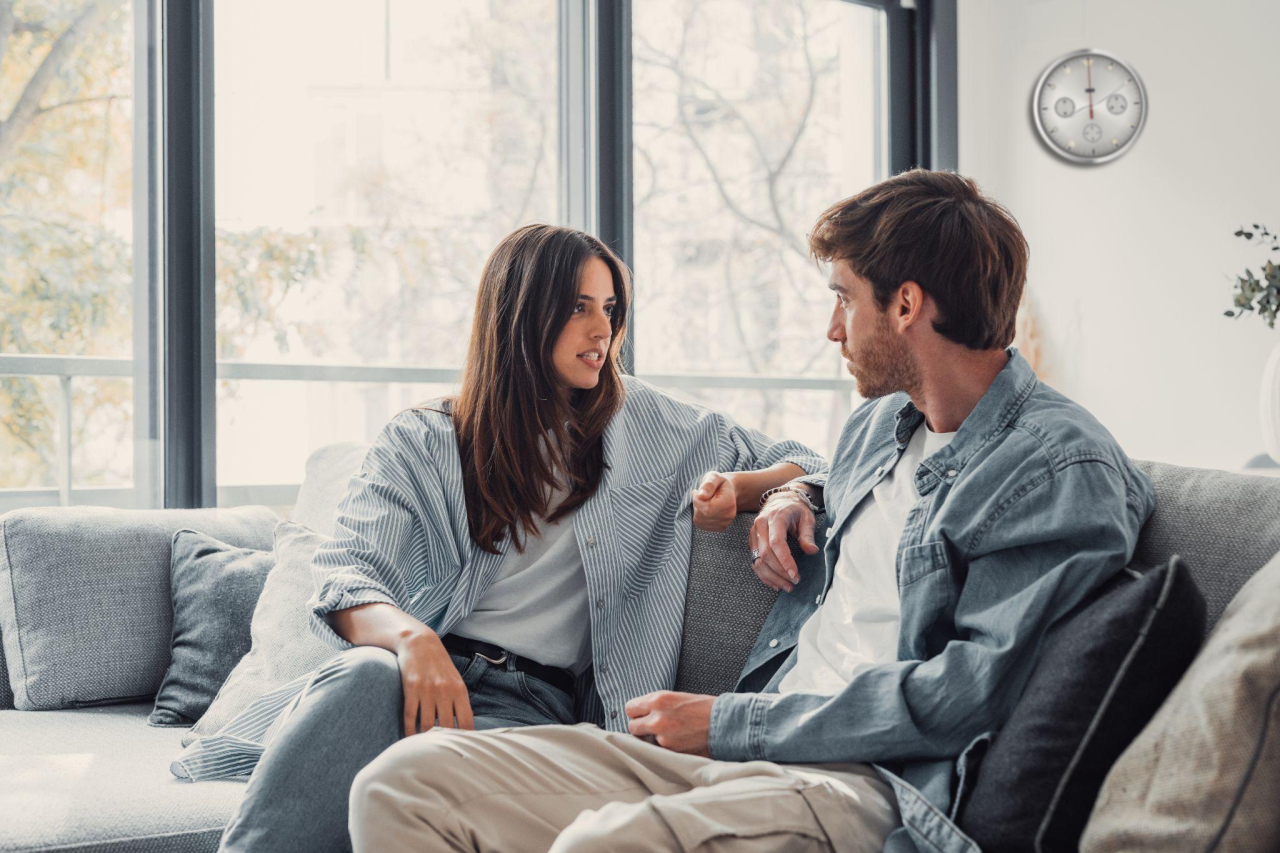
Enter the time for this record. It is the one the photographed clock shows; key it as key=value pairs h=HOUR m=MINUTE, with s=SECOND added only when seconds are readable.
h=8 m=10
